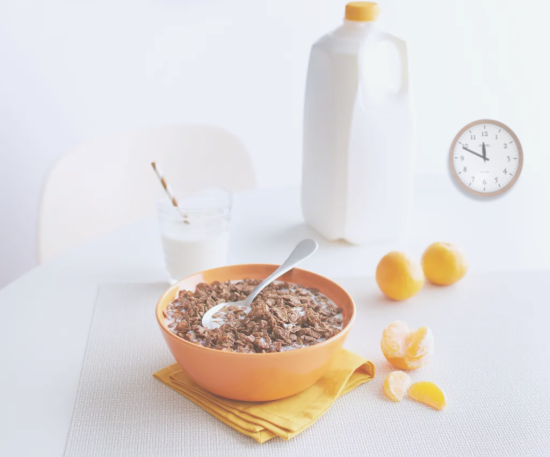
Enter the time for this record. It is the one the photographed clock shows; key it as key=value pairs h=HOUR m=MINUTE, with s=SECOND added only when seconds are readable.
h=11 m=49
